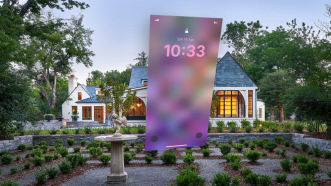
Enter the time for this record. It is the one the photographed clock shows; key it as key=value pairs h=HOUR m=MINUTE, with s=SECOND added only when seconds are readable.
h=10 m=33
